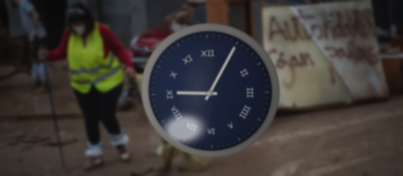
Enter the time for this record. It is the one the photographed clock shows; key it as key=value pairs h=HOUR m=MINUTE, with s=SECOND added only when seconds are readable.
h=9 m=5
